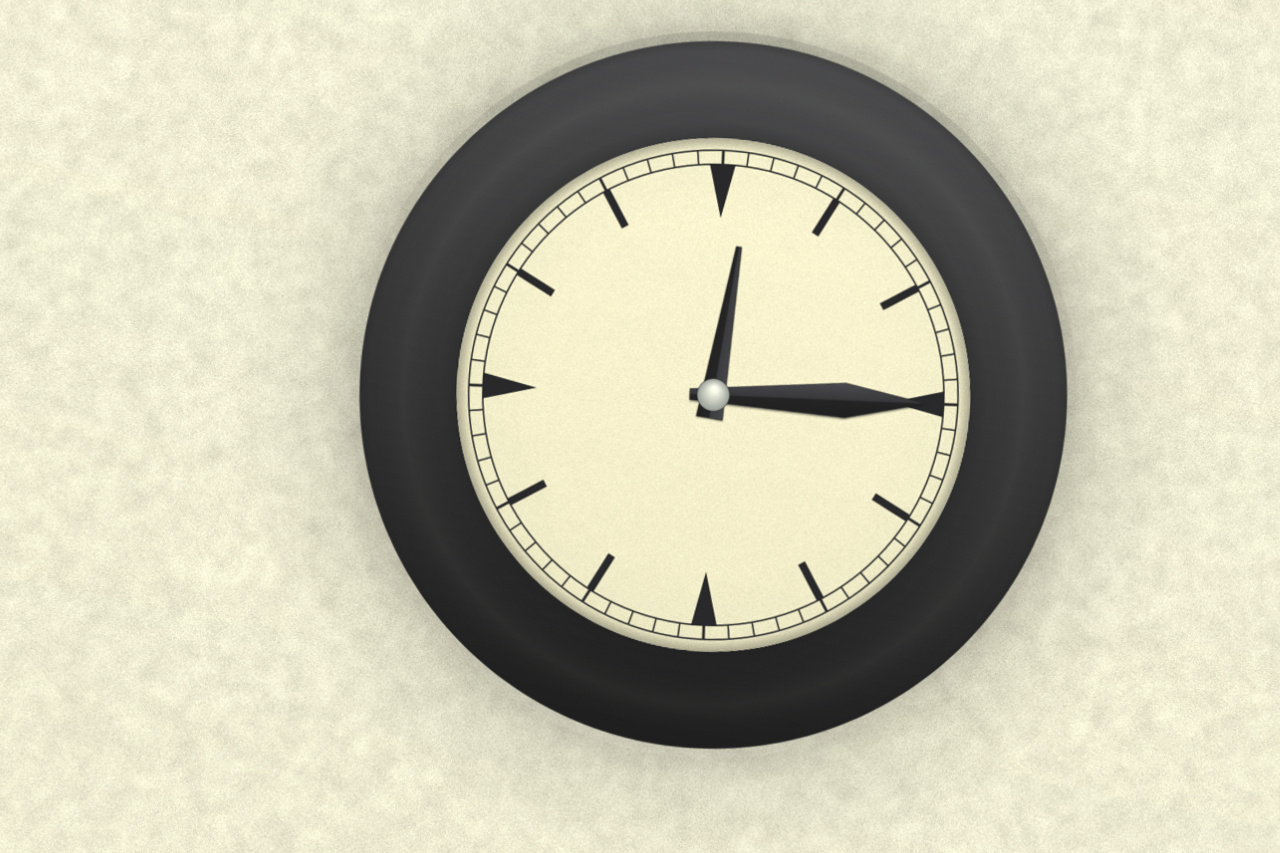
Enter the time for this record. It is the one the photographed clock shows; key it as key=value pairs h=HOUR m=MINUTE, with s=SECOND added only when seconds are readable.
h=12 m=15
